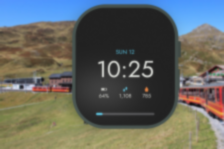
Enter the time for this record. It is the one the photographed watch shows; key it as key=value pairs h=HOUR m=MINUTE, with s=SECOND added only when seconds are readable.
h=10 m=25
